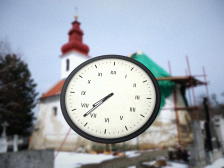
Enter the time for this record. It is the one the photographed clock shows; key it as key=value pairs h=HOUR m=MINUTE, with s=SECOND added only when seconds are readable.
h=7 m=37
